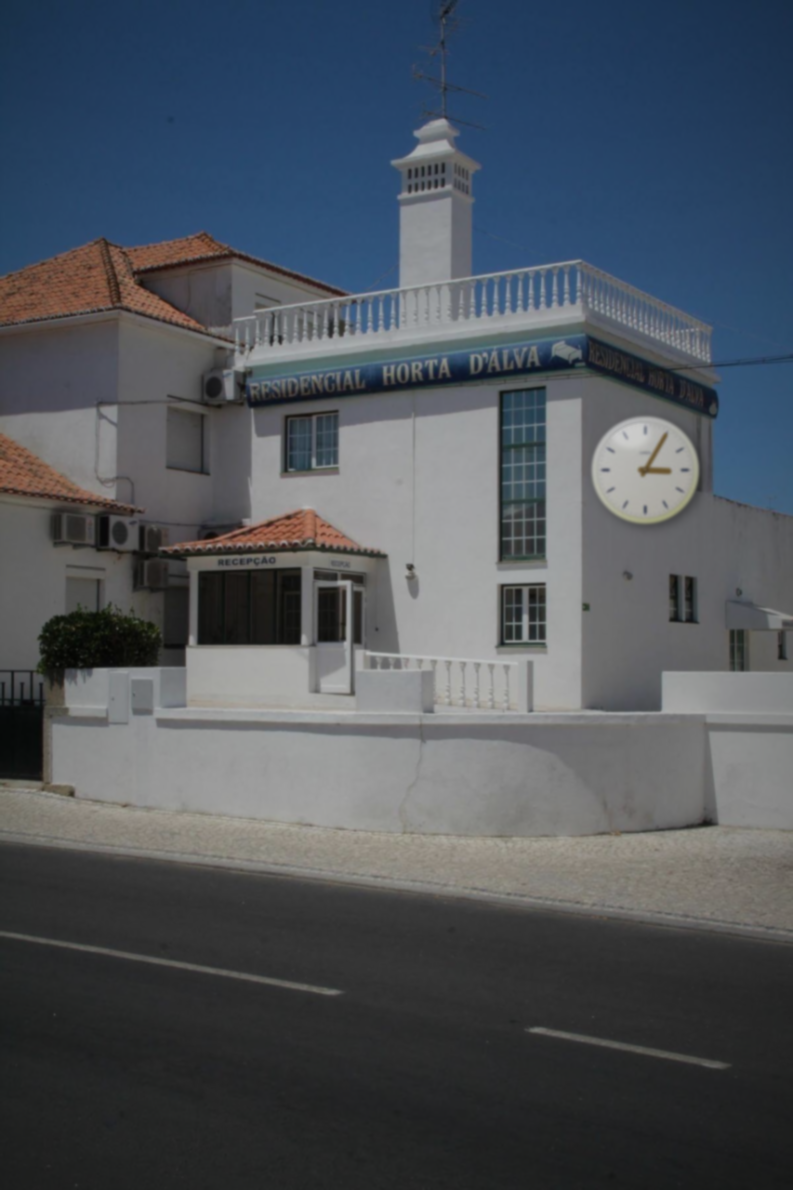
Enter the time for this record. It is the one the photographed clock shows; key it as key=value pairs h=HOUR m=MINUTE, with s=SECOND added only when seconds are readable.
h=3 m=5
